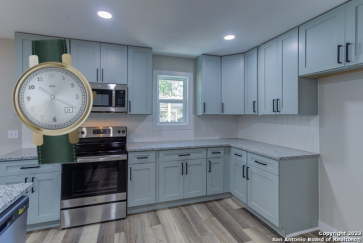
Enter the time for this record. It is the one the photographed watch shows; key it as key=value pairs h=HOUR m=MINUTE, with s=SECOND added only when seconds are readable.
h=10 m=20
